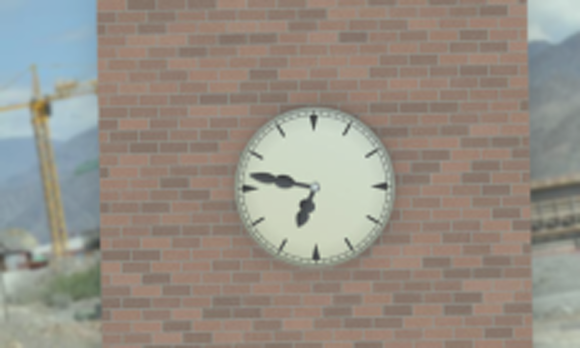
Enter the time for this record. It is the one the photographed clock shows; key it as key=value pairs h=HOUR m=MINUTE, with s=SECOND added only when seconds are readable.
h=6 m=47
